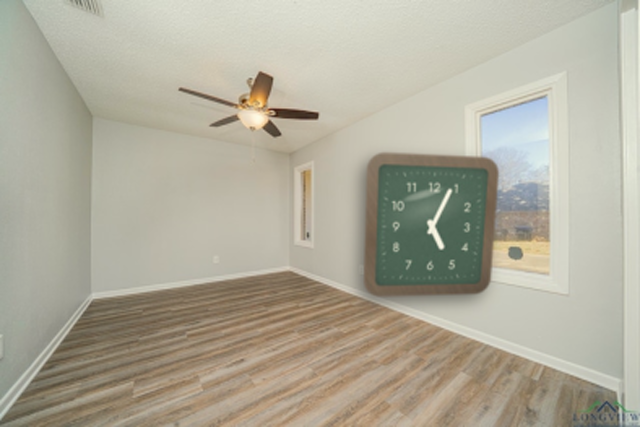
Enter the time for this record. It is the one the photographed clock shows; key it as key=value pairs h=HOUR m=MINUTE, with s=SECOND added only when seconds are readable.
h=5 m=4
